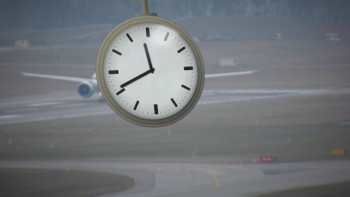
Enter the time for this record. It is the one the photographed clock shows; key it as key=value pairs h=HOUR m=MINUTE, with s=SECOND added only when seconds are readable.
h=11 m=41
